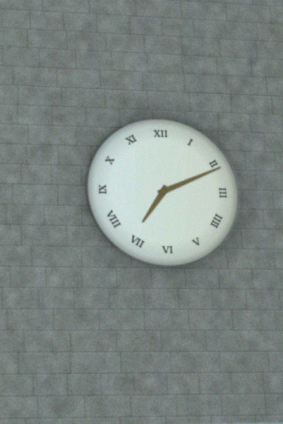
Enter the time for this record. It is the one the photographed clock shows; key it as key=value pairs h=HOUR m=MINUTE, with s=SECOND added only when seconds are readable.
h=7 m=11
